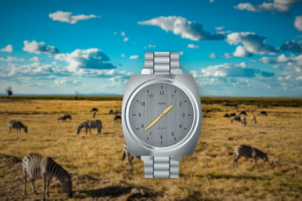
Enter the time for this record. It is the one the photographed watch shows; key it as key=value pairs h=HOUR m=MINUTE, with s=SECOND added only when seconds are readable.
h=1 m=38
